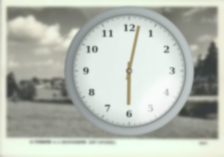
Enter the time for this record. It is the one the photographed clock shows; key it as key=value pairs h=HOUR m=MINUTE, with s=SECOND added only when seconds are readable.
h=6 m=2
